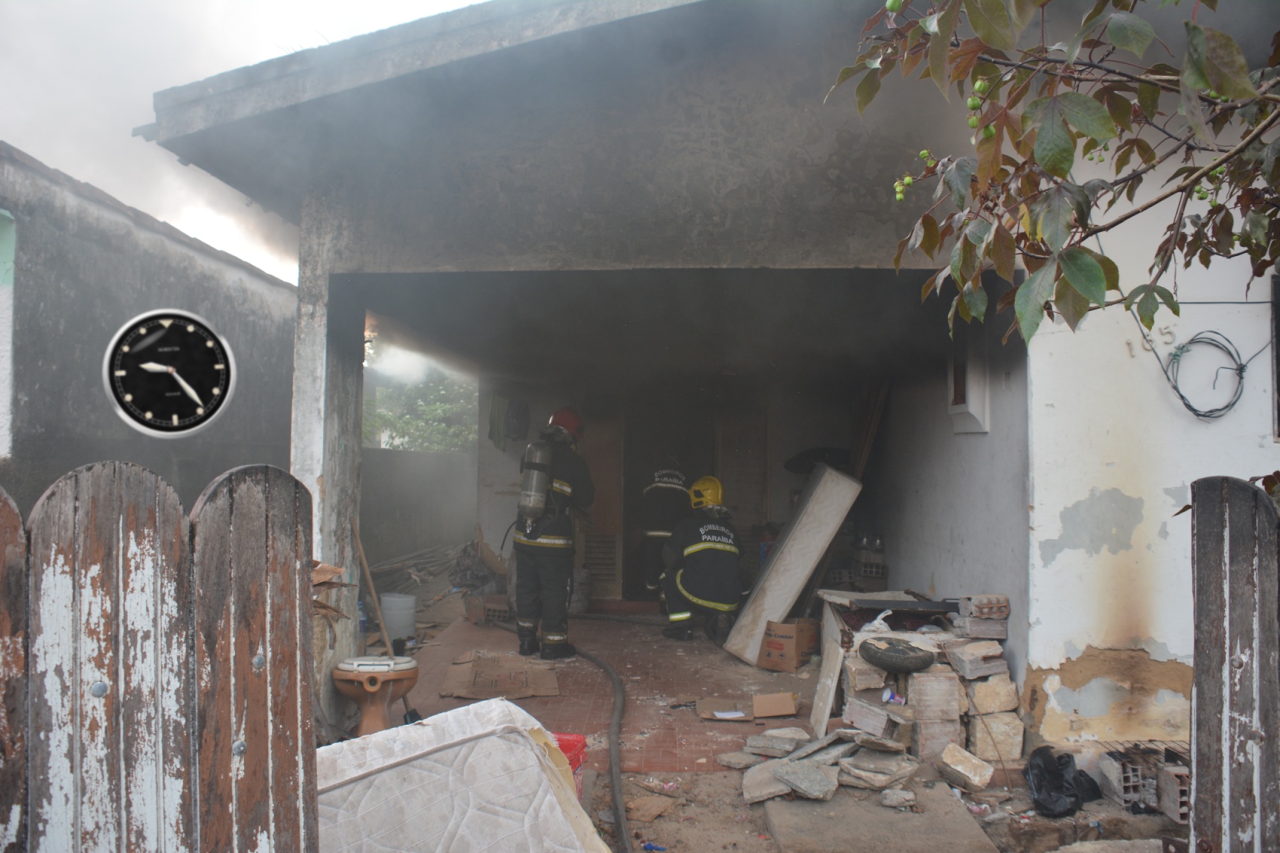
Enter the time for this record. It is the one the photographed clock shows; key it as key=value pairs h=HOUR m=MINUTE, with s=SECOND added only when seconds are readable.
h=9 m=24
